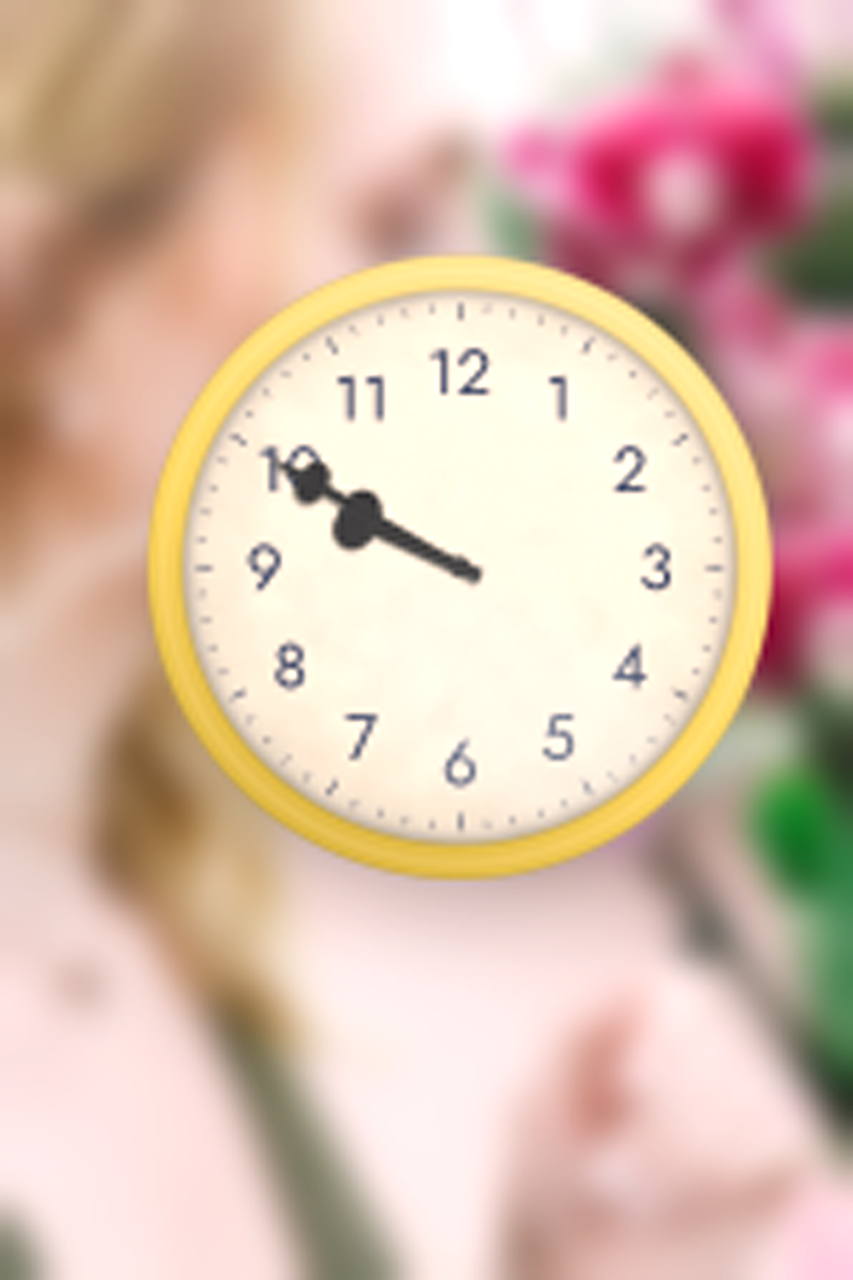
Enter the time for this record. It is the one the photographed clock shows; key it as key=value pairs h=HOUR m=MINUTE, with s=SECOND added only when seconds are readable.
h=9 m=50
